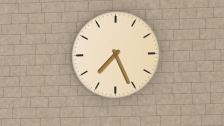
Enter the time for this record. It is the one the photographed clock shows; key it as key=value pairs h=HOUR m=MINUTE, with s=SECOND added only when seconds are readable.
h=7 m=26
